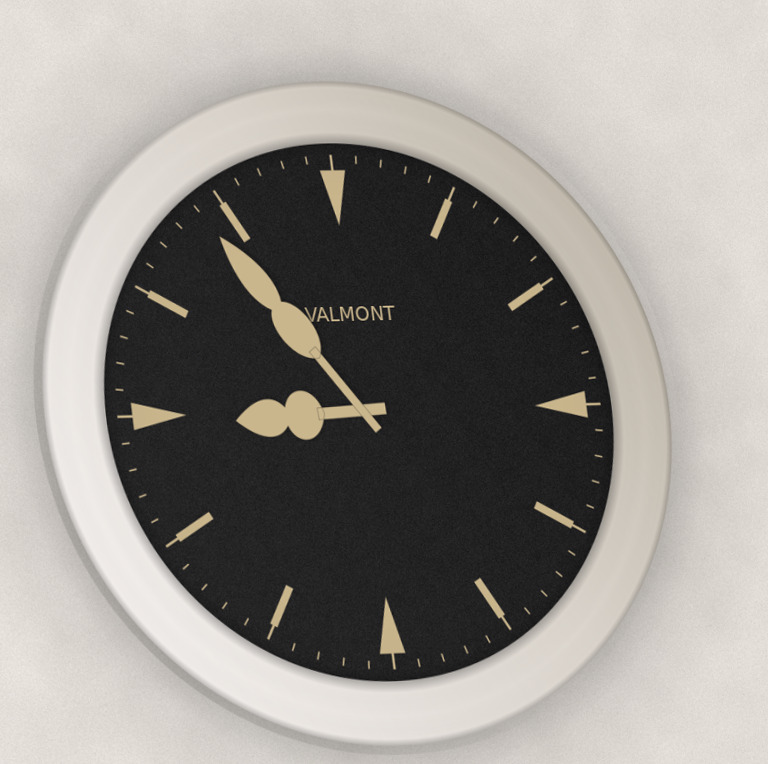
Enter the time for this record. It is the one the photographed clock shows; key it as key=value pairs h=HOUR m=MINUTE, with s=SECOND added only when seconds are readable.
h=8 m=54
